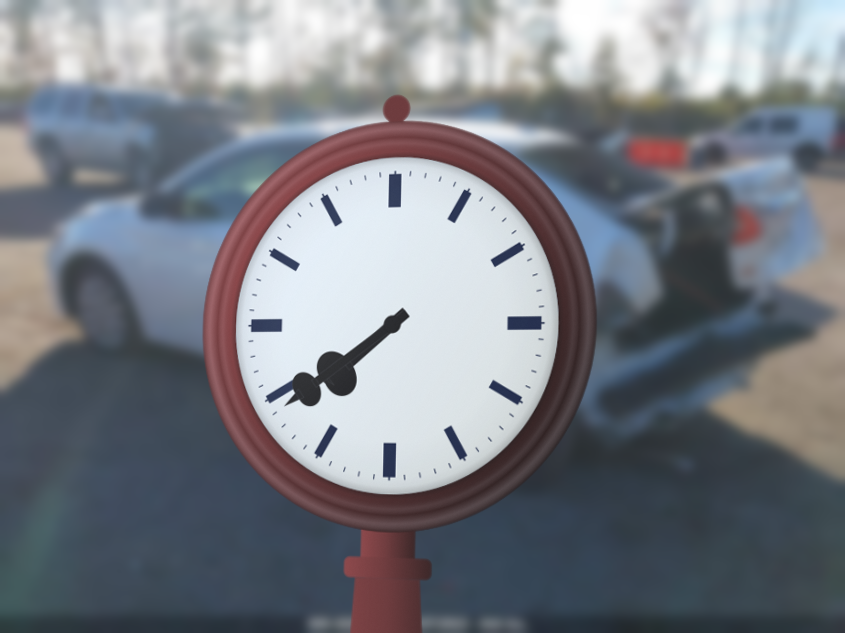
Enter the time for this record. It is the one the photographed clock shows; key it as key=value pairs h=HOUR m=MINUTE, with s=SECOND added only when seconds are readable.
h=7 m=39
